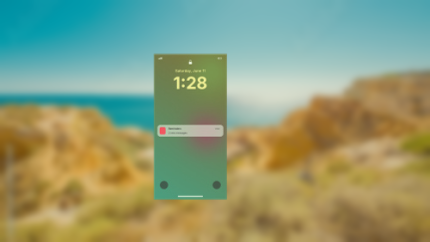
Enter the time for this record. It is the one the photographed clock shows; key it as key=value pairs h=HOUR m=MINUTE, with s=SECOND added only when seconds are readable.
h=1 m=28
